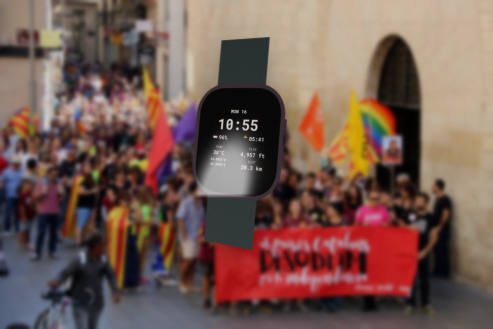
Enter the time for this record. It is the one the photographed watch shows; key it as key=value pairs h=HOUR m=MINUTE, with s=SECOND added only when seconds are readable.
h=10 m=55
